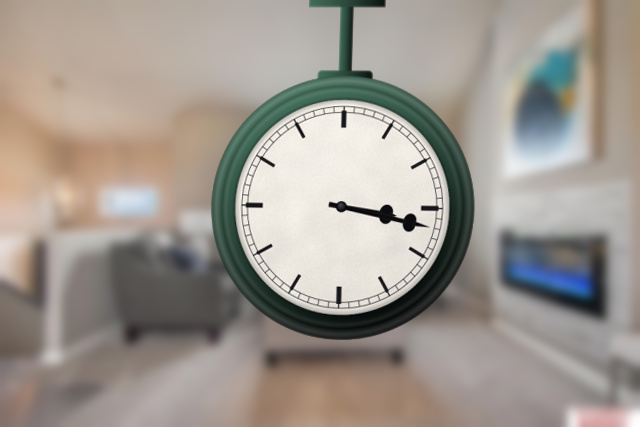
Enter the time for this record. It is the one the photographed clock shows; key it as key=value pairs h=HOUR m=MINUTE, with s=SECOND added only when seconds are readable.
h=3 m=17
